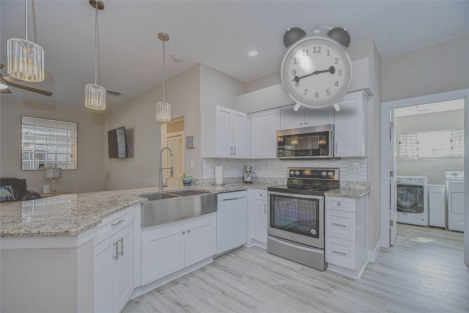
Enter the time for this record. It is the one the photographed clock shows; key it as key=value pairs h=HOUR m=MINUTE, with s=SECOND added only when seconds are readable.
h=2 m=42
